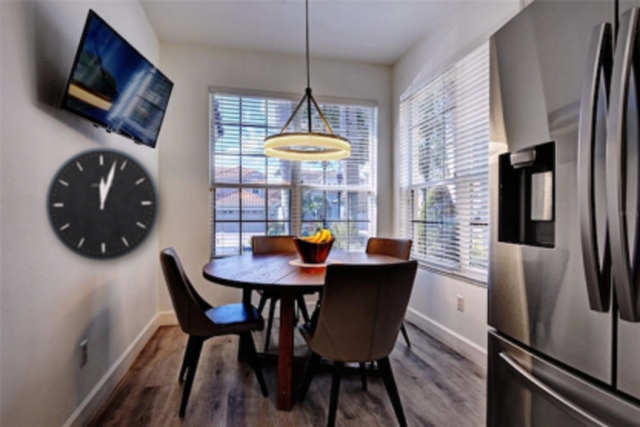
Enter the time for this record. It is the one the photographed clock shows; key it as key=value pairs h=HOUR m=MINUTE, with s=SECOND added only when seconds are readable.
h=12 m=3
